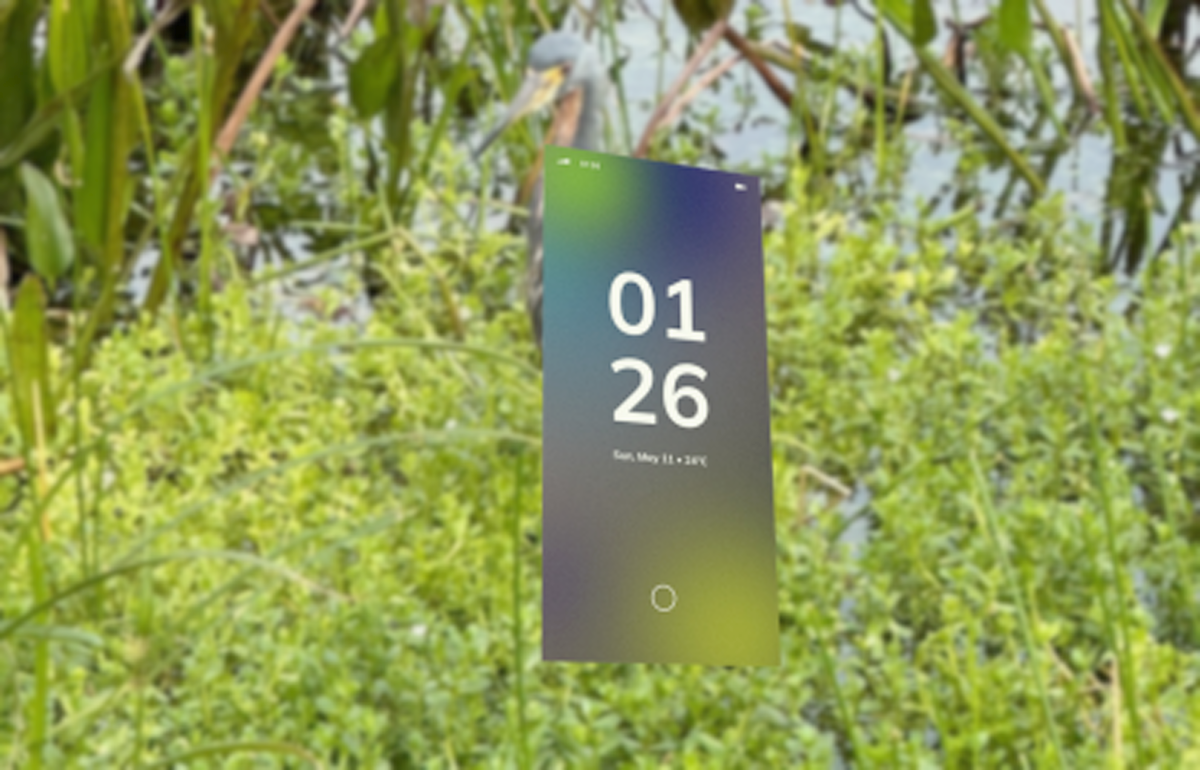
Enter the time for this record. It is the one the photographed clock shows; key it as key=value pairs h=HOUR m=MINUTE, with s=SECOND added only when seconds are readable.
h=1 m=26
